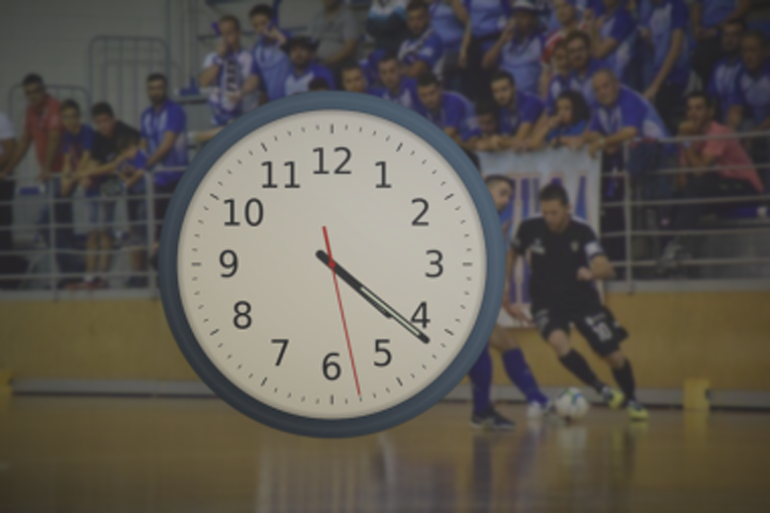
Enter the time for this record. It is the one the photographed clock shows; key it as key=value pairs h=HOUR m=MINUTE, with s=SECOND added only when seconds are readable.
h=4 m=21 s=28
